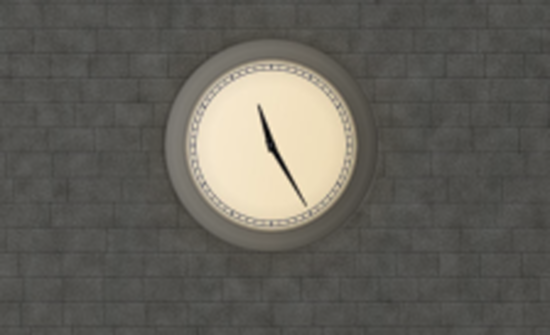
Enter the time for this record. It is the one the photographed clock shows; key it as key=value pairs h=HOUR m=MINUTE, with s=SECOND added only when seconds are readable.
h=11 m=25
